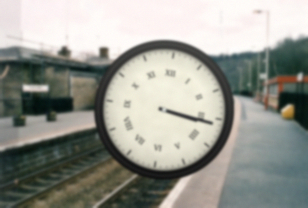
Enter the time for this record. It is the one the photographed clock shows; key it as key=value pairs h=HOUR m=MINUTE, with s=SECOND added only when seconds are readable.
h=3 m=16
